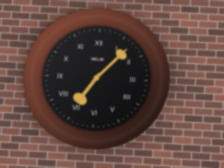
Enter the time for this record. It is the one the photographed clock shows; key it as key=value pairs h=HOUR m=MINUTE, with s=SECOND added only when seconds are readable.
h=7 m=7
